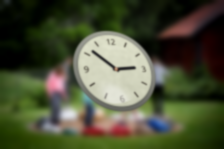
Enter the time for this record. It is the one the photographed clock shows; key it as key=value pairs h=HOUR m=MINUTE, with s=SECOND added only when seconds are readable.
h=2 m=52
